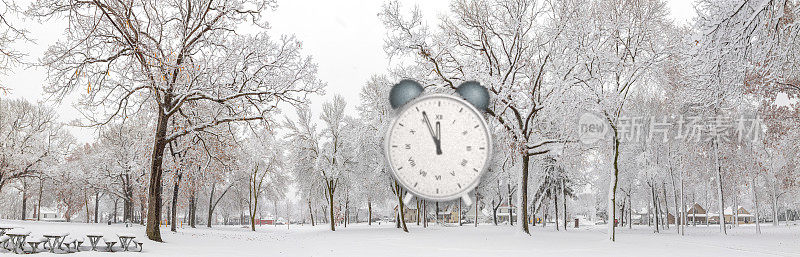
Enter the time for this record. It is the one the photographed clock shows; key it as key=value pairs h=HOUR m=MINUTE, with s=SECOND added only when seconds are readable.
h=11 m=56
